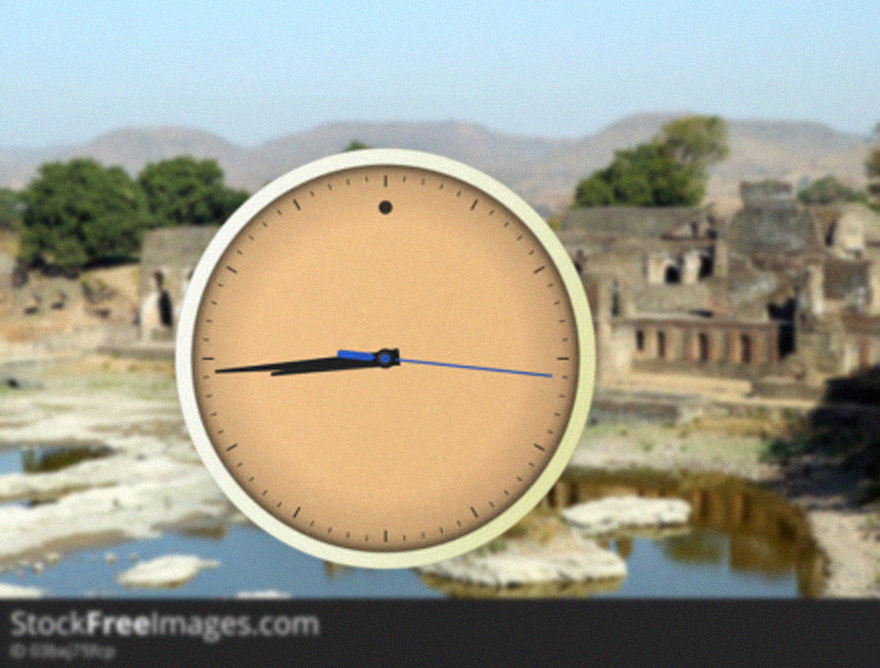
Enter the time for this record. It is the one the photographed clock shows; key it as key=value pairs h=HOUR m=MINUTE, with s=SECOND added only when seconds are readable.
h=8 m=44 s=16
